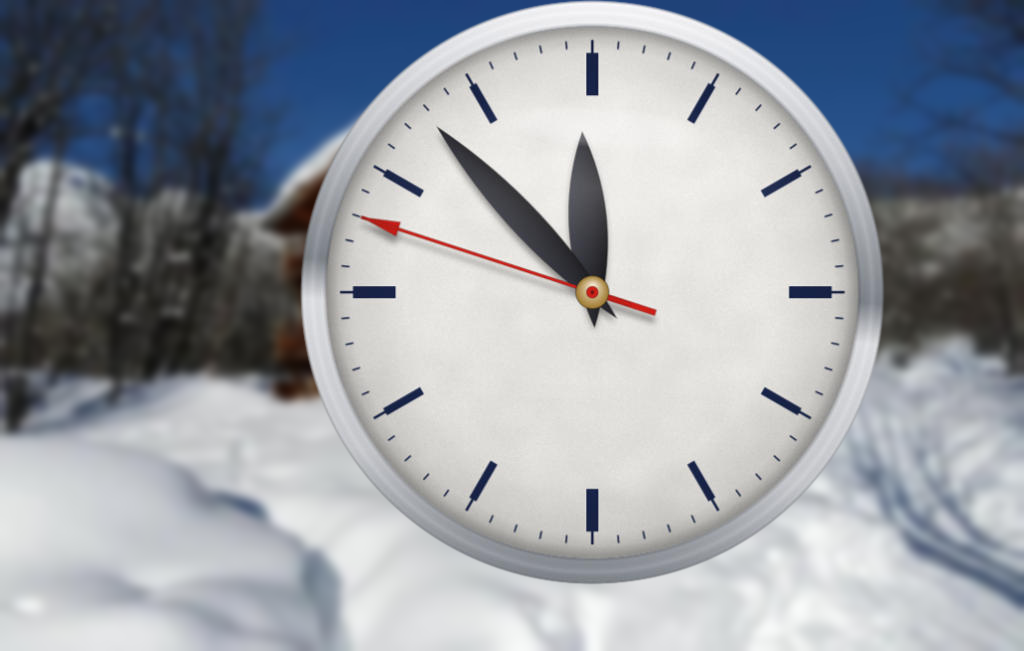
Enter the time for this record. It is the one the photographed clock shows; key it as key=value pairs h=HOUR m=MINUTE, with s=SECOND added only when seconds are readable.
h=11 m=52 s=48
